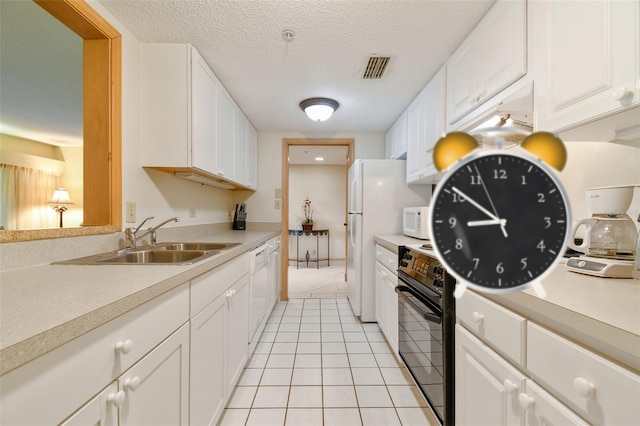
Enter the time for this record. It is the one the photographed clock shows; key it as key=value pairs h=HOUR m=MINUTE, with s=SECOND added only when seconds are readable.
h=8 m=50 s=56
